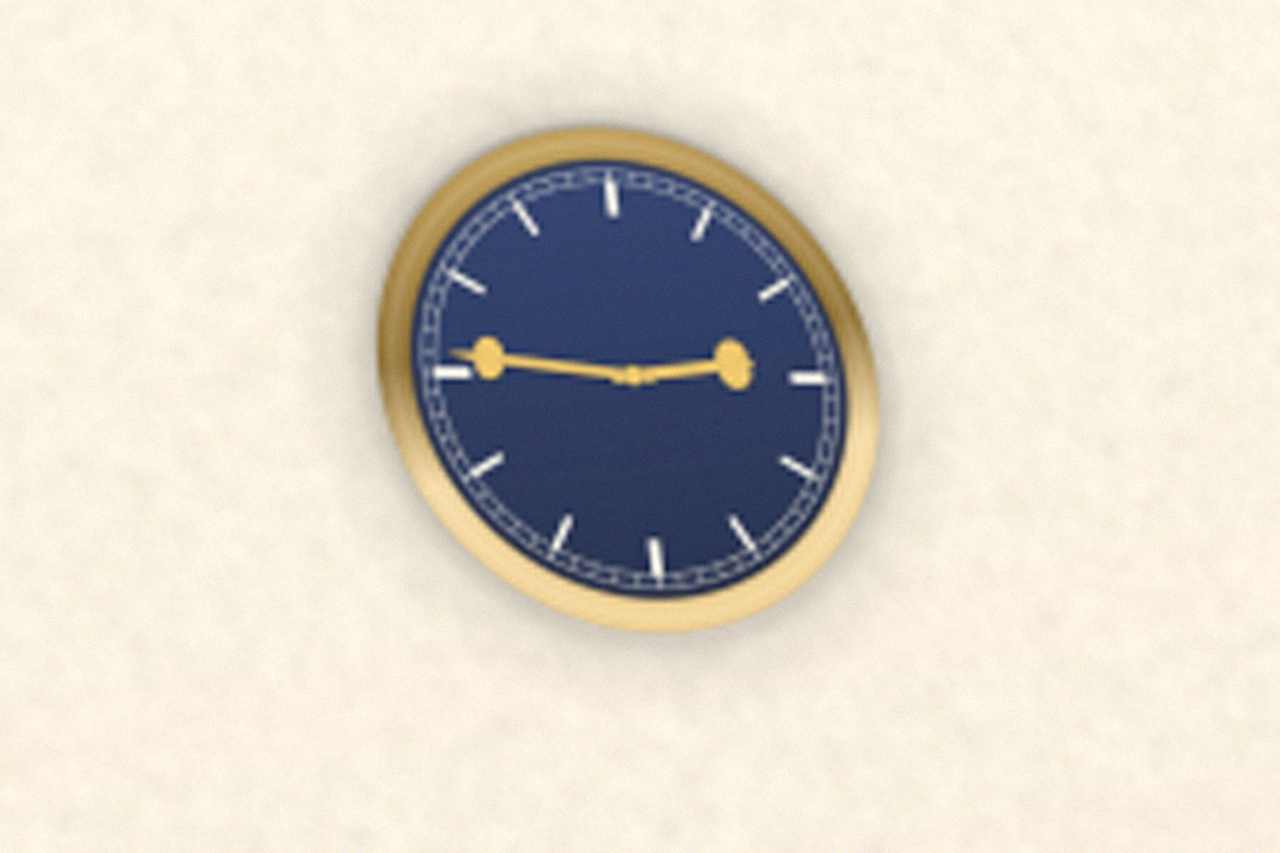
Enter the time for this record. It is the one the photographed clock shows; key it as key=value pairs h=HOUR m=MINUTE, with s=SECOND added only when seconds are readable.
h=2 m=46
